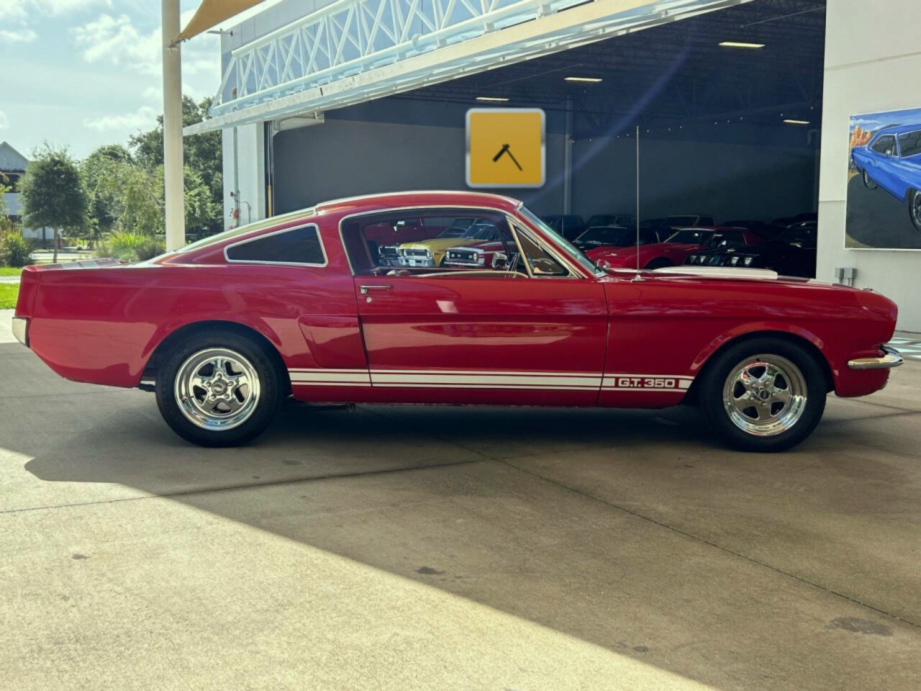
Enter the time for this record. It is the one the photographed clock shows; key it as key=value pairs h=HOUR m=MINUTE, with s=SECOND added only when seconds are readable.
h=7 m=24
